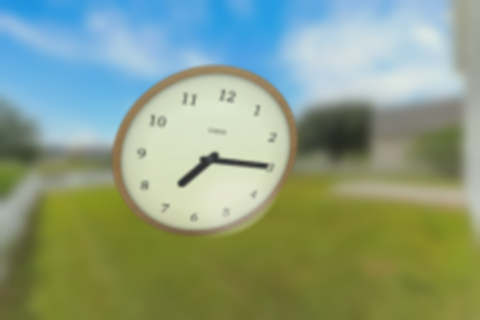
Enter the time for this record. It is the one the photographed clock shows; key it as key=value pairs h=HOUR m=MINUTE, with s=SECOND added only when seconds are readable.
h=7 m=15
